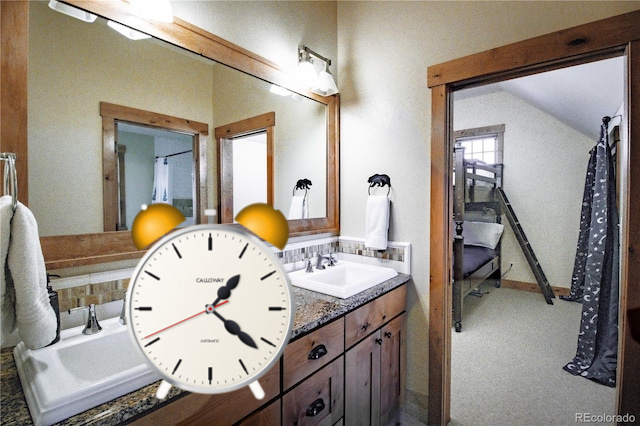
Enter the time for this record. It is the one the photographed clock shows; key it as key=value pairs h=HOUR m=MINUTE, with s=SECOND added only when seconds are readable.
h=1 m=21 s=41
